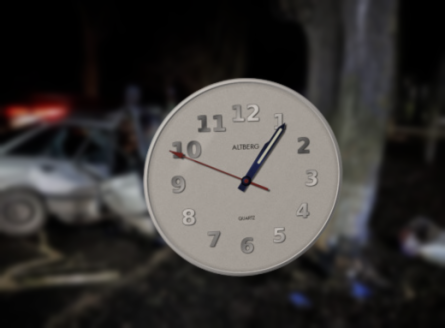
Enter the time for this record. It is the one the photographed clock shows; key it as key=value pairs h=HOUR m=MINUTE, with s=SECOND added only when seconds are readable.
h=1 m=5 s=49
